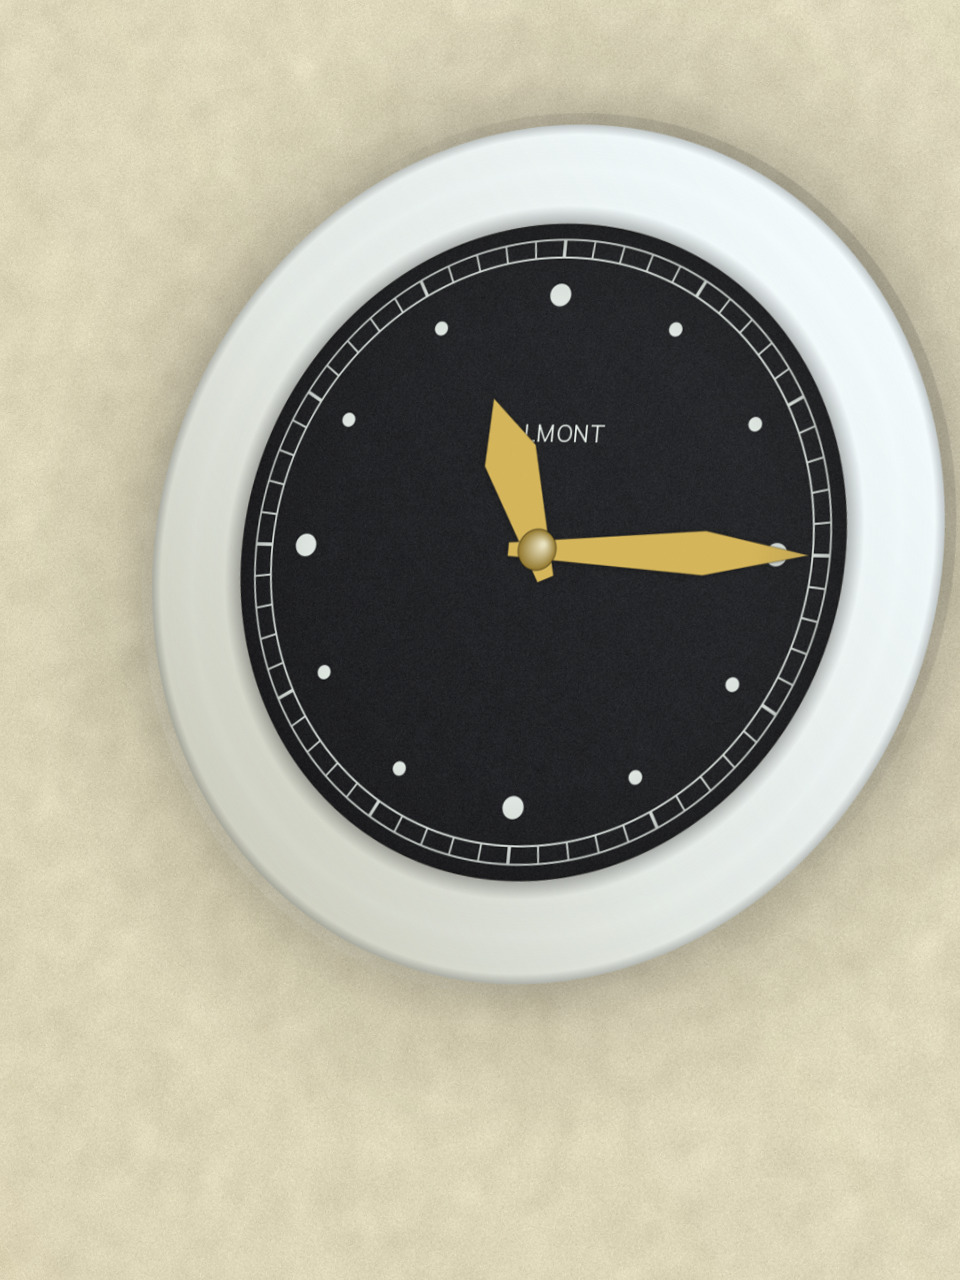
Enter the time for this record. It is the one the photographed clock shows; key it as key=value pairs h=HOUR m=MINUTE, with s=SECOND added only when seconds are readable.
h=11 m=15
